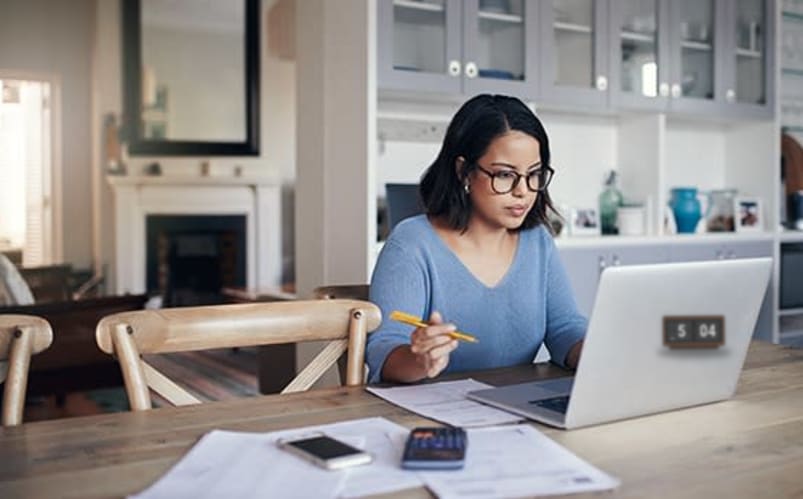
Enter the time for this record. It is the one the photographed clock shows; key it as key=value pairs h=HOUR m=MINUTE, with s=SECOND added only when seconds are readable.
h=5 m=4
